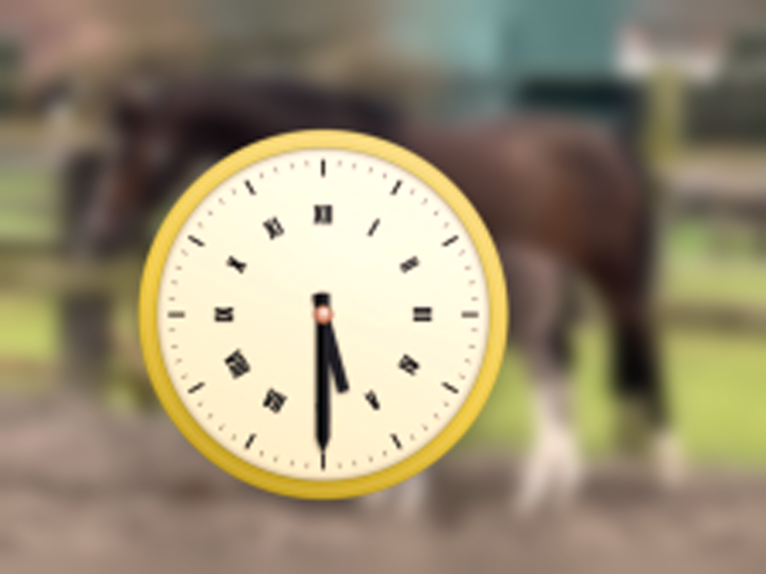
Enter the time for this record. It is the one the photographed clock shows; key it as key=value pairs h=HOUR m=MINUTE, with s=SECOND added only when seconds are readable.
h=5 m=30
